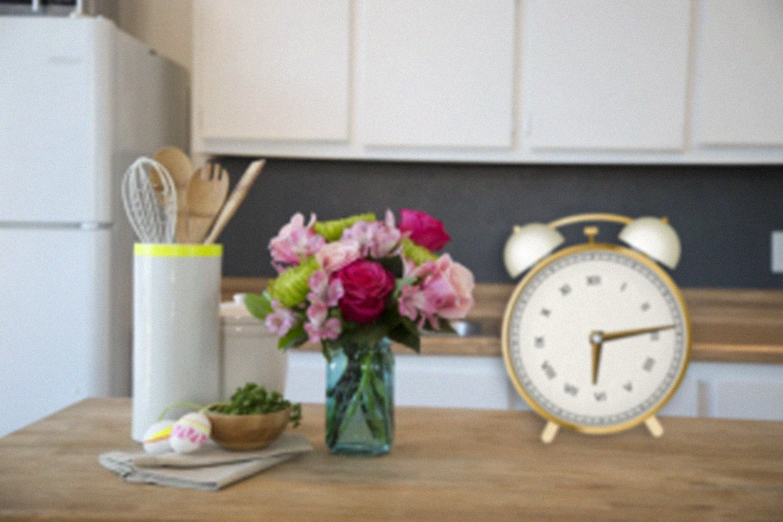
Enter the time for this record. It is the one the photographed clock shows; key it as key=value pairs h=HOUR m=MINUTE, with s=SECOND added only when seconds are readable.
h=6 m=14
